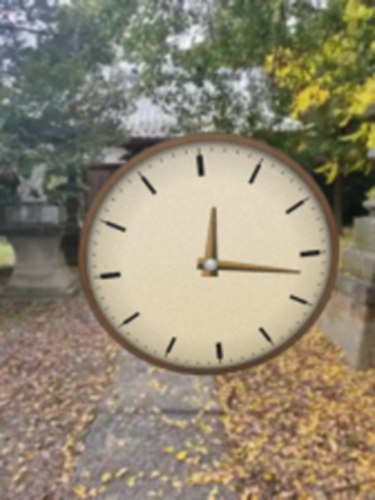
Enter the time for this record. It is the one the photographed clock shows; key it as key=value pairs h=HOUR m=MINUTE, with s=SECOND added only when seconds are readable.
h=12 m=17
